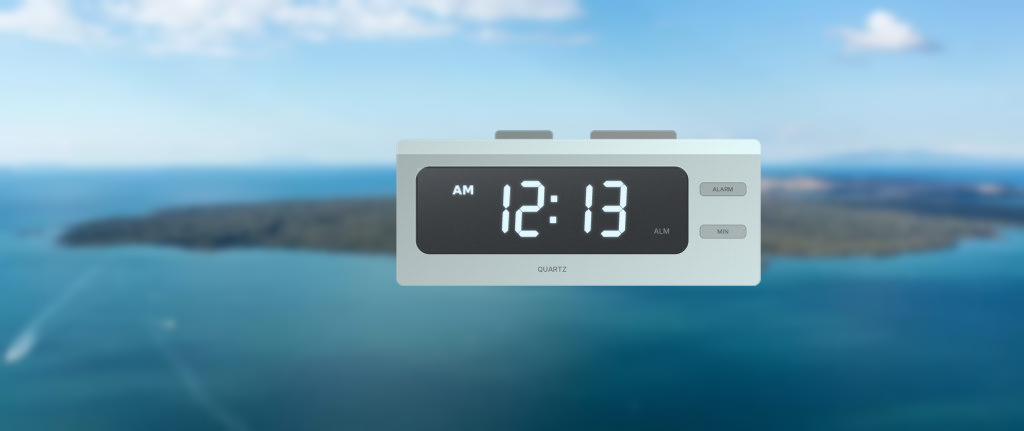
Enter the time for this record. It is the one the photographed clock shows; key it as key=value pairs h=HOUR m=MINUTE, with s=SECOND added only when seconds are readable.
h=12 m=13
